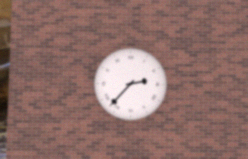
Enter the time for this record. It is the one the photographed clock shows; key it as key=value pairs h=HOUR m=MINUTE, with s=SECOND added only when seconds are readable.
h=2 m=37
